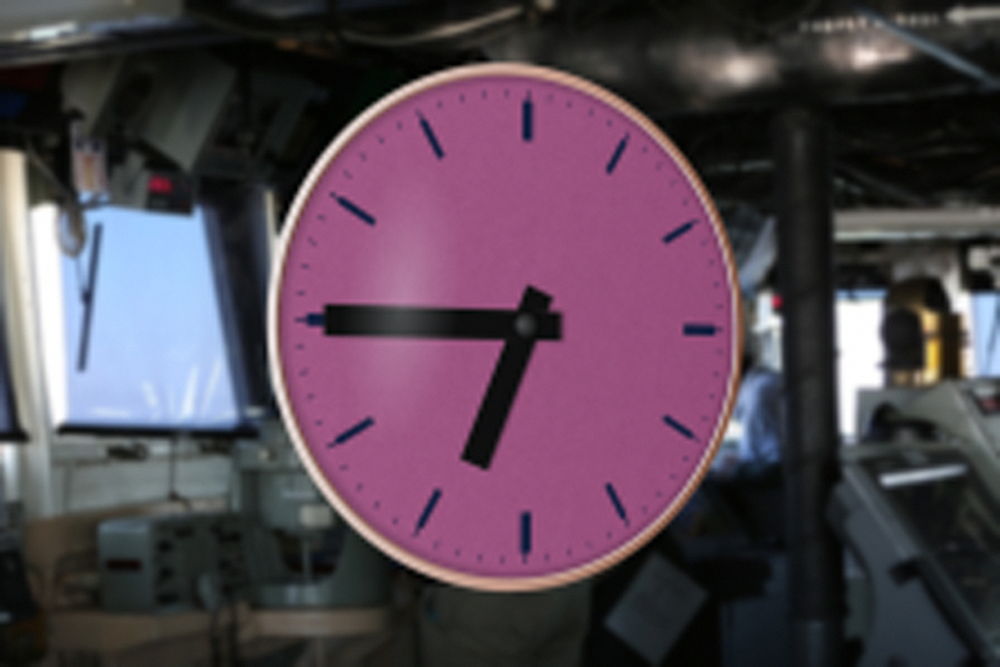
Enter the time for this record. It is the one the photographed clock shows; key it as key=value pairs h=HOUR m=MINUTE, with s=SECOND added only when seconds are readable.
h=6 m=45
